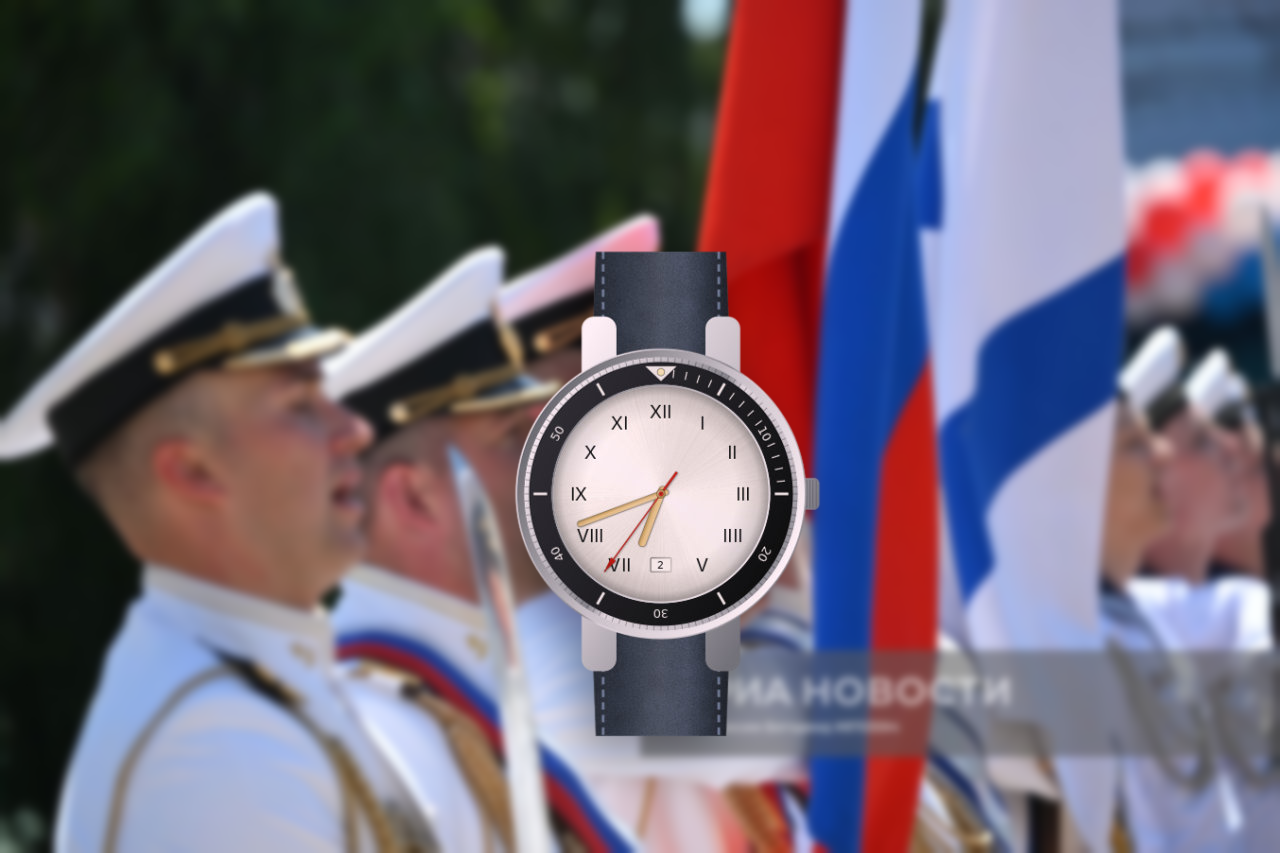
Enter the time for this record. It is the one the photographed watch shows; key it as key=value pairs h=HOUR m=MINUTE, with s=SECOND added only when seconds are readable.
h=6 m=41 s=36
